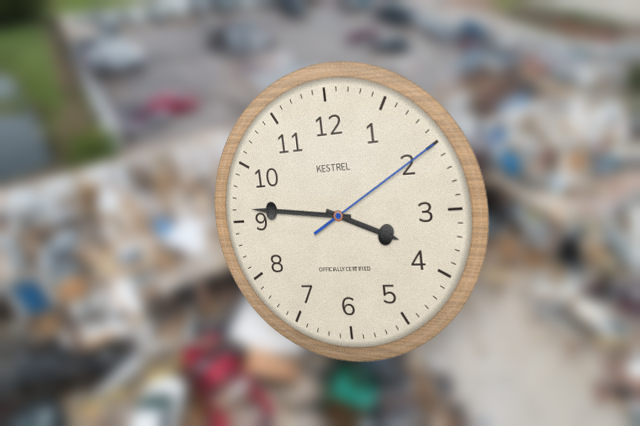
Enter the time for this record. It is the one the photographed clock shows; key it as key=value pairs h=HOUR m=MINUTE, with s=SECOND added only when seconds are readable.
h=3 m=46 s=10
